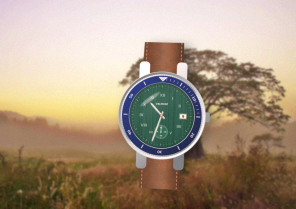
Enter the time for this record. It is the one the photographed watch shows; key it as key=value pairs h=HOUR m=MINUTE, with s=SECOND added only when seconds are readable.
h=10 m=33
